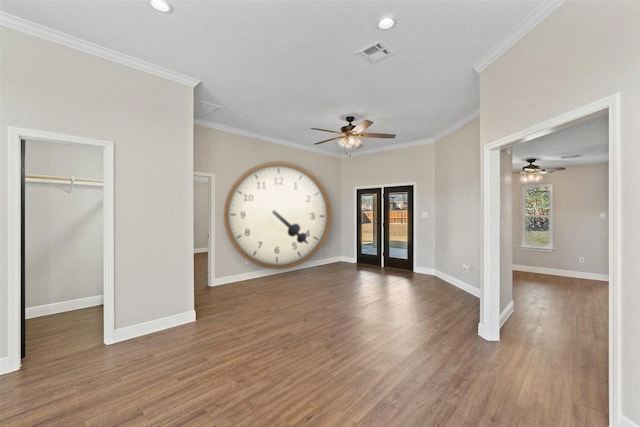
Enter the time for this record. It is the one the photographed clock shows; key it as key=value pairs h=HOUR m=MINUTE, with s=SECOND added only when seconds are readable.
h=4 m=22
